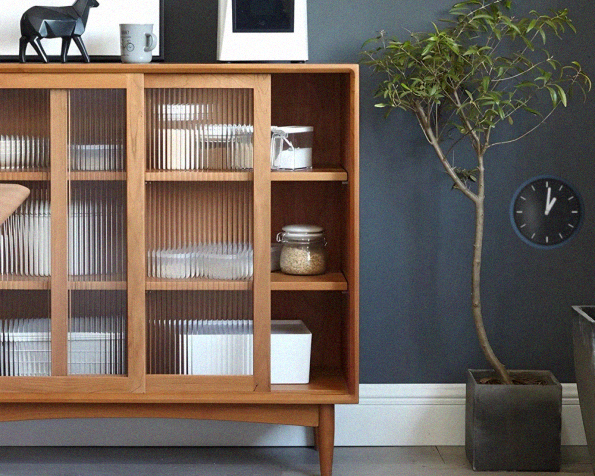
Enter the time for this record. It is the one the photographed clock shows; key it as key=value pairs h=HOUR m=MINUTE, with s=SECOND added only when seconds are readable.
h=1 m=1
